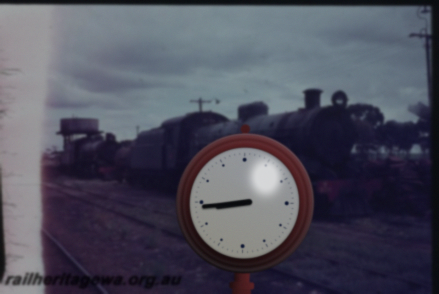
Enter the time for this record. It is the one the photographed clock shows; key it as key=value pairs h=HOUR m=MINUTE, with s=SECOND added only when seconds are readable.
h=8 m=44
